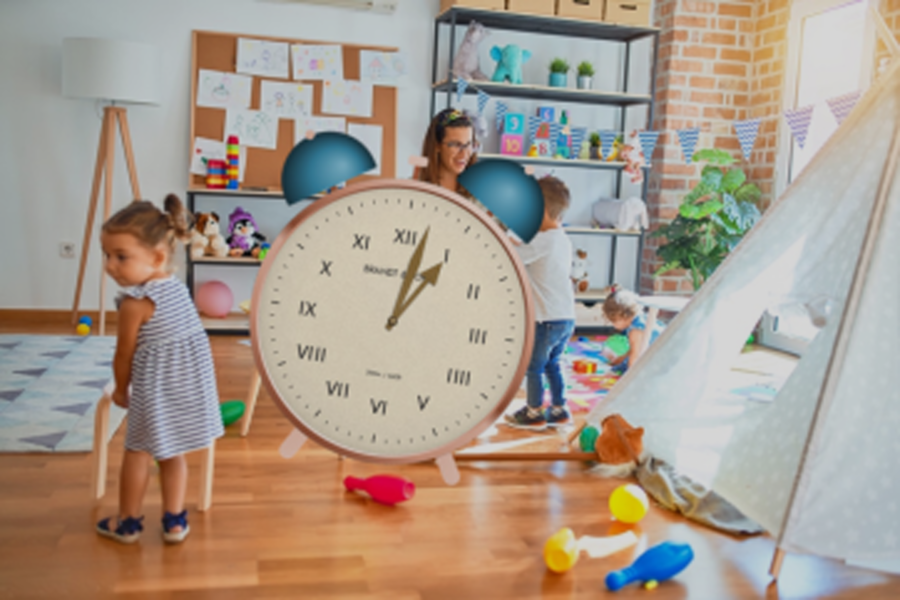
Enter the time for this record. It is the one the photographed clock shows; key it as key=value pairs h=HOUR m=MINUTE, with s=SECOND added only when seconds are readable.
h=1 m=2
